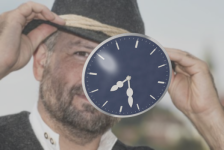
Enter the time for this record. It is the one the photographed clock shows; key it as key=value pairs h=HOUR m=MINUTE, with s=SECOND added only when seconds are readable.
h=7 m=27
